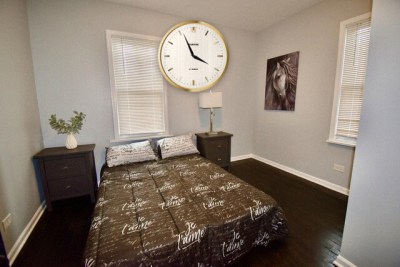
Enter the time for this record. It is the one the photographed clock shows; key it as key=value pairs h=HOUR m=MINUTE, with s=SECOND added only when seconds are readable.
h=3 m=56
